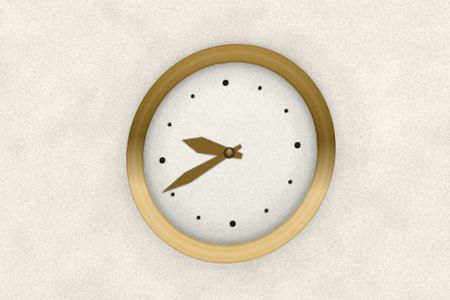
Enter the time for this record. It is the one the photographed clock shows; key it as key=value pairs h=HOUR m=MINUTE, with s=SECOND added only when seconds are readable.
h=9 m=41
